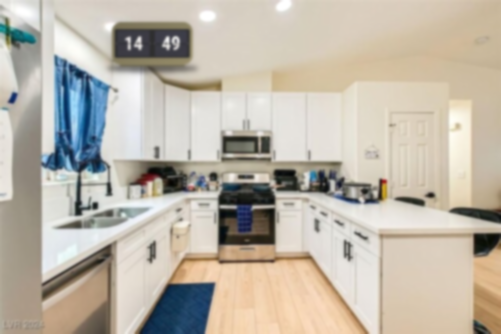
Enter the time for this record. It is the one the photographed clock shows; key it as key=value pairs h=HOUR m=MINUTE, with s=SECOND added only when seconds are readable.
h=14 m=49
